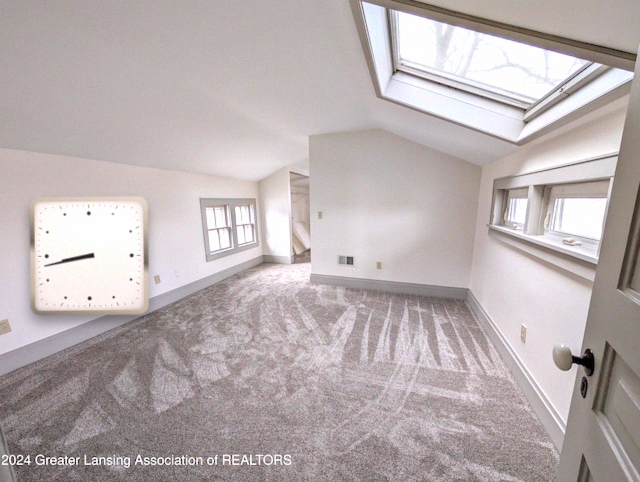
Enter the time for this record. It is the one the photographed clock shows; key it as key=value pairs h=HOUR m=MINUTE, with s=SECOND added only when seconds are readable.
h=8 m=43
